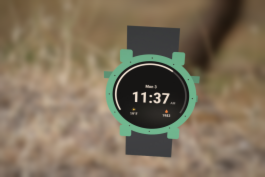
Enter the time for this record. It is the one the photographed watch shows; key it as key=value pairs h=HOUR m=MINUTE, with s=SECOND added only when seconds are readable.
h=11 m=37
